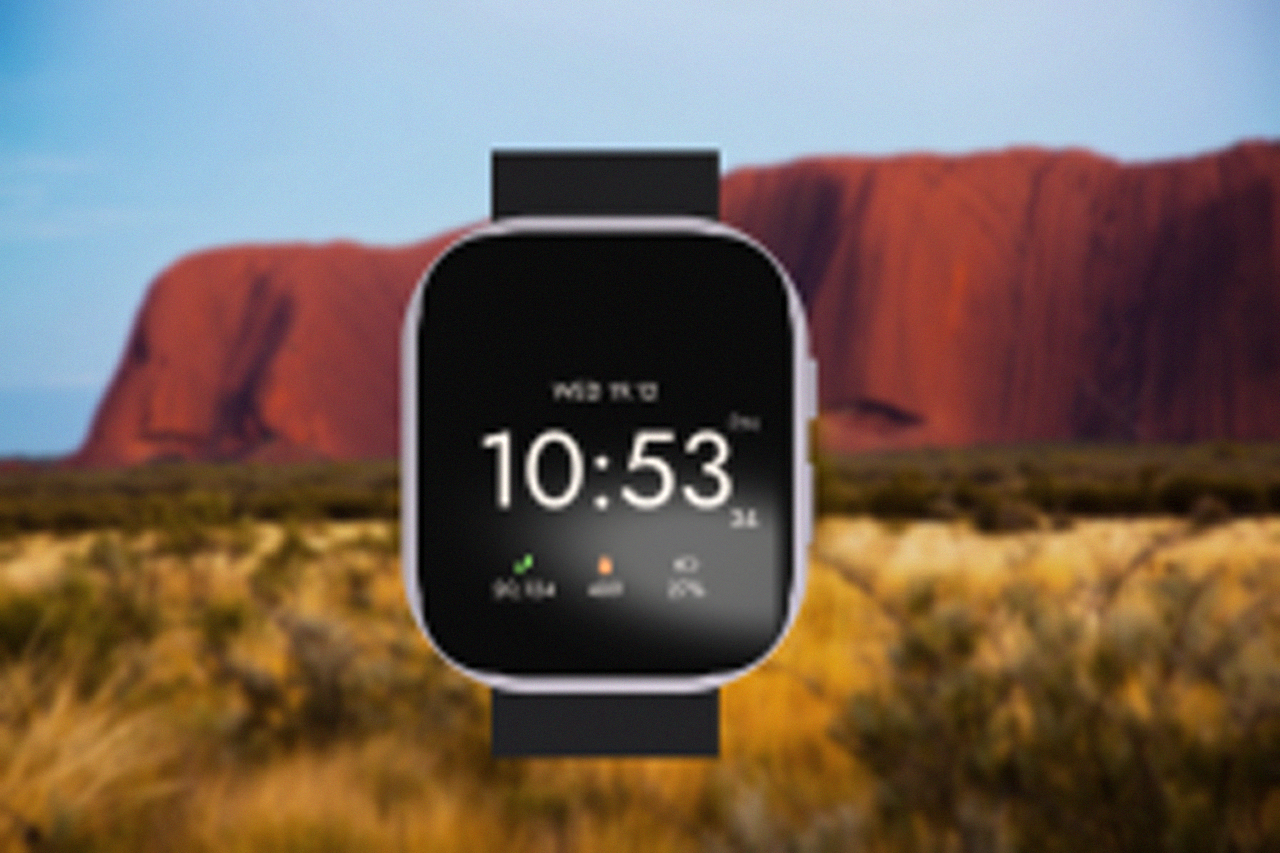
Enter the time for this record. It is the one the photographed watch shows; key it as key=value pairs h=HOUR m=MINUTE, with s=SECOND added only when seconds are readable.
h=10 m=53
